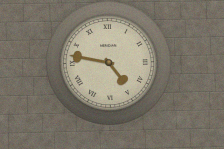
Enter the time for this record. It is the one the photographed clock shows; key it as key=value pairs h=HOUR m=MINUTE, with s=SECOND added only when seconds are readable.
h=4 m=47
